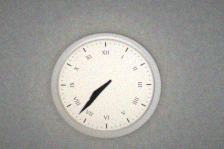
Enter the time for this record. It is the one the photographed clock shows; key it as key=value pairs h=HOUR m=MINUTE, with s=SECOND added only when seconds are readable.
h=7 m=37
